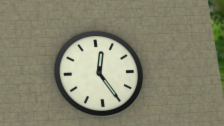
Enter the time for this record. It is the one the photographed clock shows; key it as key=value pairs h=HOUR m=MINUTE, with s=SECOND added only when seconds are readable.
h=12 m=25
